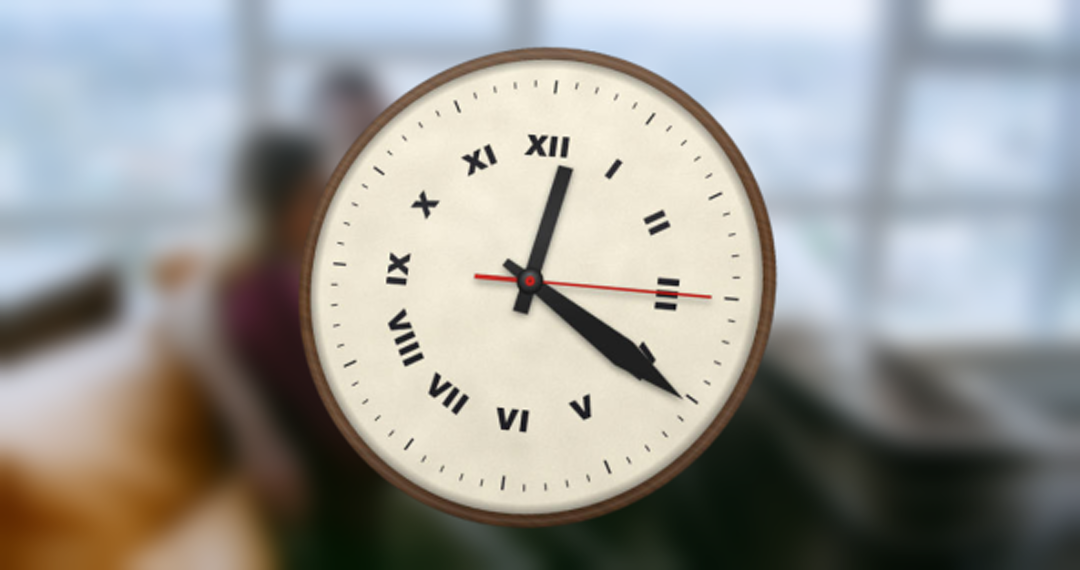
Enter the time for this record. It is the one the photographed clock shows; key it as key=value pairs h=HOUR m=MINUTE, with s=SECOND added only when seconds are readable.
h=12 m=20 s=15
